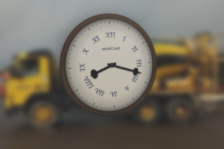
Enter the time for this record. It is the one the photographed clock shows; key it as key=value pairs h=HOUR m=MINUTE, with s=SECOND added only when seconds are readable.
h=8 m=18
